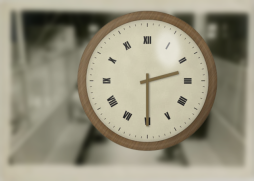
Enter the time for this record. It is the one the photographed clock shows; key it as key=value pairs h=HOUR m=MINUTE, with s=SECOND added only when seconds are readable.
h=2 m=30
